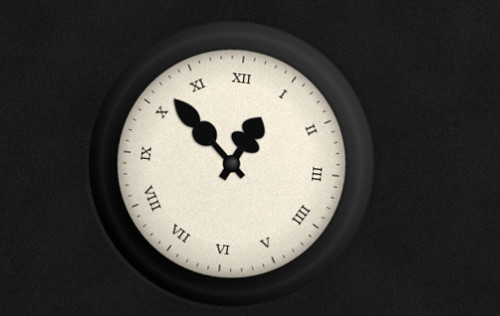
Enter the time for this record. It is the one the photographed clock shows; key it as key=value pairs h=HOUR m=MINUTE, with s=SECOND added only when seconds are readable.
h=12 m=52
